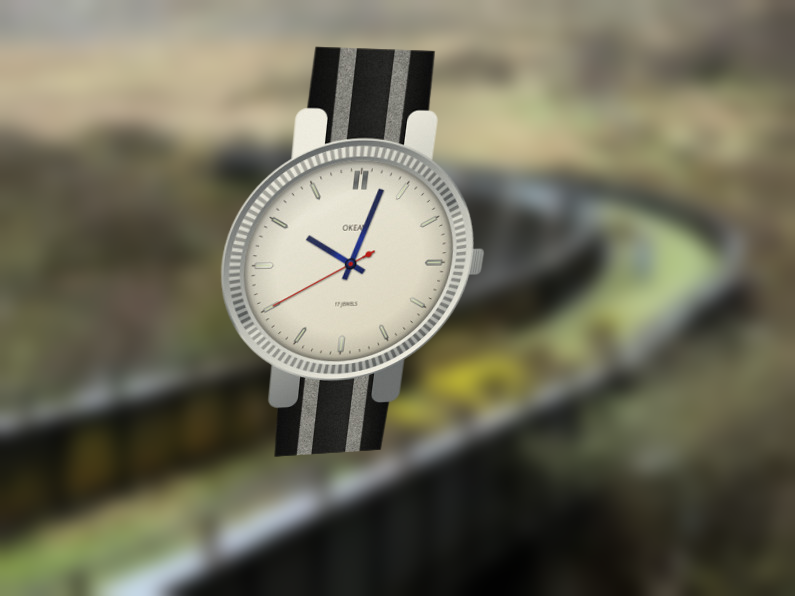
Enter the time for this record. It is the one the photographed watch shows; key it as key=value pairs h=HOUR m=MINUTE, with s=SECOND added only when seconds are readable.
h=10 m=2 s=40
